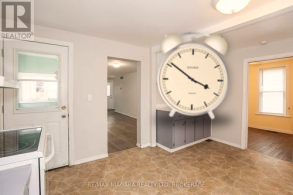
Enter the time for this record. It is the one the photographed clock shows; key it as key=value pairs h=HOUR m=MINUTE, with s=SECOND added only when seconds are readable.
h=3 m=51
